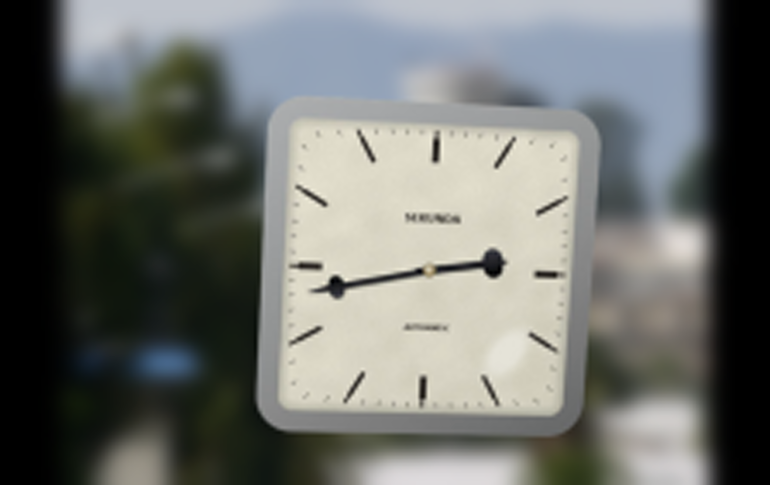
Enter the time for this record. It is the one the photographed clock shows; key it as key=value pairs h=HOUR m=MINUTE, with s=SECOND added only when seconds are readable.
h=2 m=43
